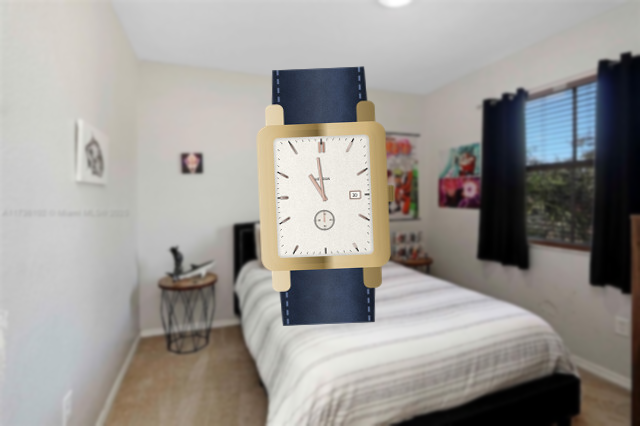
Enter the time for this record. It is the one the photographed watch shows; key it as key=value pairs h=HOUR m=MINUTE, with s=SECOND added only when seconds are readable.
h=10 m=59
